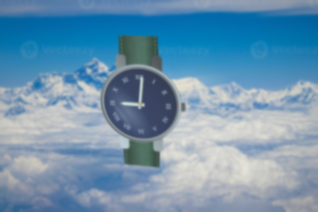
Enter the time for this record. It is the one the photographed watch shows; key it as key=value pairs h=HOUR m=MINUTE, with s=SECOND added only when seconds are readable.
h=9 m=1
